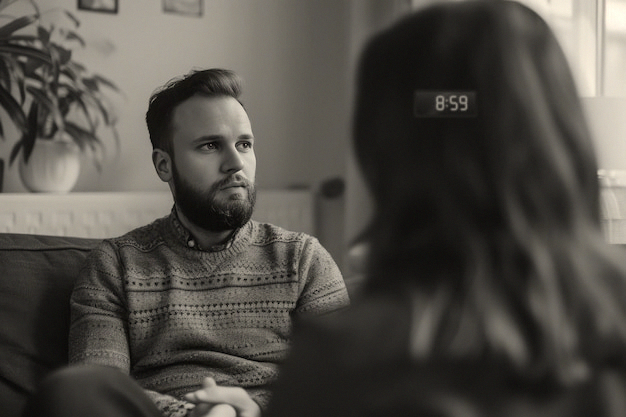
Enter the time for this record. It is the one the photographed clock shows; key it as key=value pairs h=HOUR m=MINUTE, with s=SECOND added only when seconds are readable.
h=8 m=59
